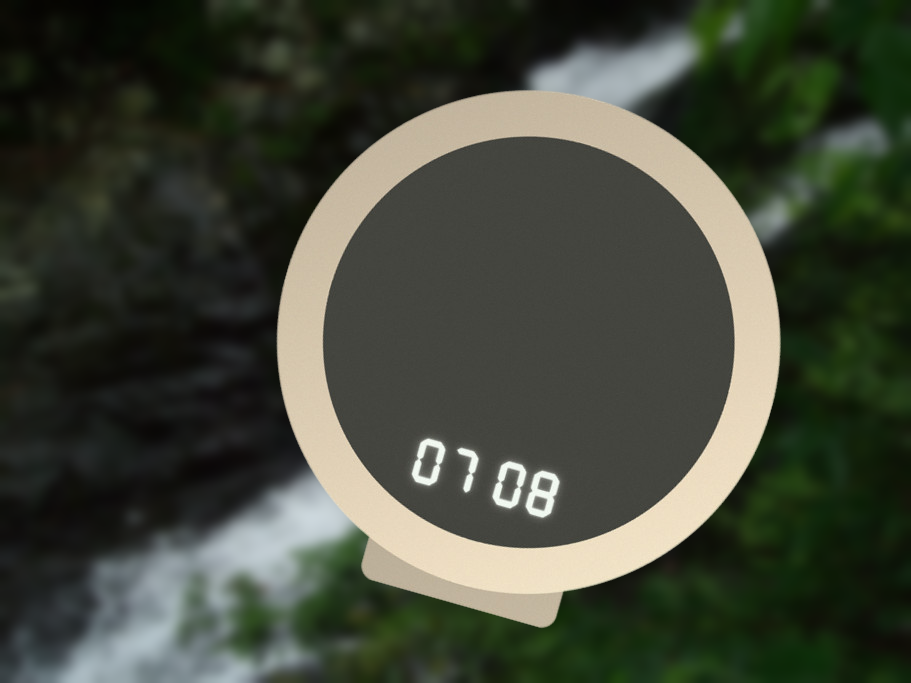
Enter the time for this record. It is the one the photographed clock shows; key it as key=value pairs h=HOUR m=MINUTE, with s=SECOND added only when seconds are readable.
h=7 m=8
